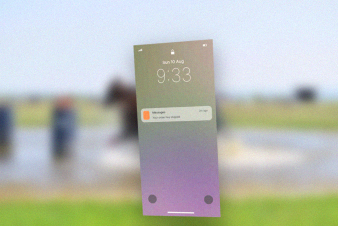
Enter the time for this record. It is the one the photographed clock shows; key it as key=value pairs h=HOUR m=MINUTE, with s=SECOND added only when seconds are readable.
h=9 m=33
